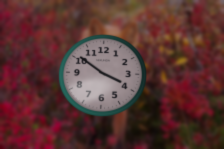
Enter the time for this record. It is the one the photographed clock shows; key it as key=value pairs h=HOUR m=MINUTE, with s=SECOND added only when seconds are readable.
h=3 m=51
